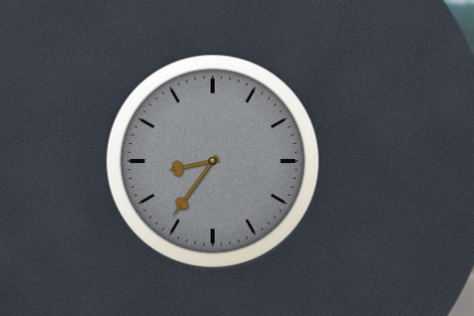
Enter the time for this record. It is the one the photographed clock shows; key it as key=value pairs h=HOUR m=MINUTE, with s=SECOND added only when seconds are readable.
h=8 m=36
